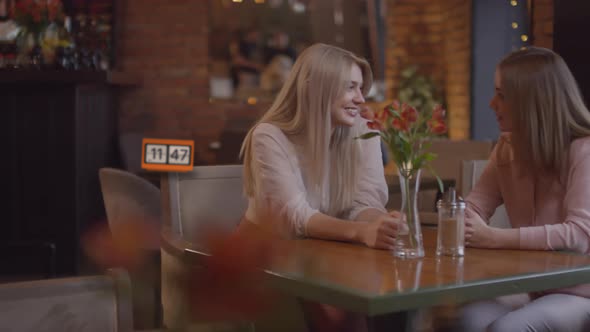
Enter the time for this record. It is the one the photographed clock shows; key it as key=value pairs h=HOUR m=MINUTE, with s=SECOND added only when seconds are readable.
h=11 m=47
